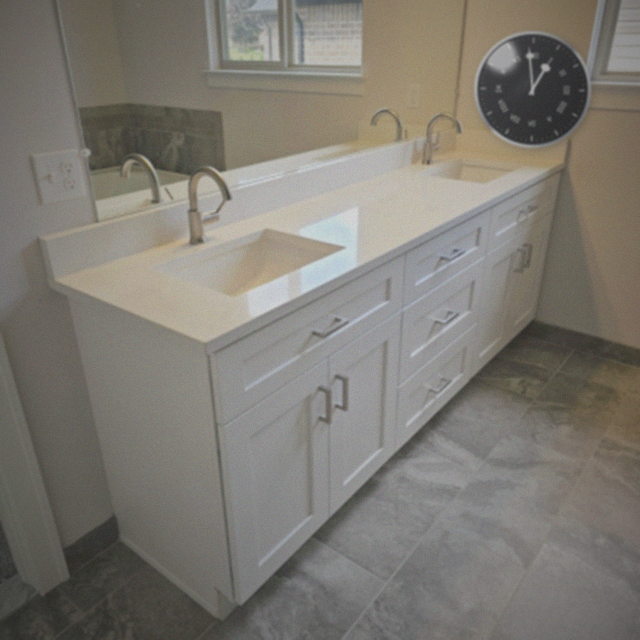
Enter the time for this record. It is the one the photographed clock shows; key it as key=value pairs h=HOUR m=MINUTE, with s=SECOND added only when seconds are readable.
h=12 m=59
